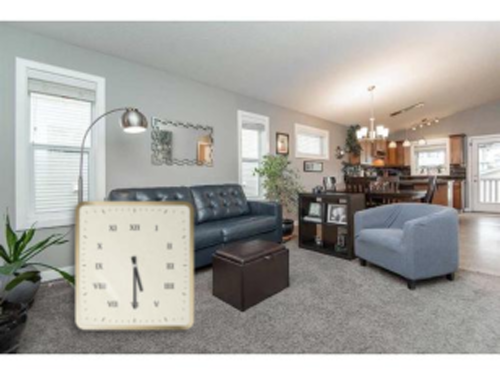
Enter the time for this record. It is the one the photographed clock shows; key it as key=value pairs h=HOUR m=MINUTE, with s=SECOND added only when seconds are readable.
h=5 m=30
